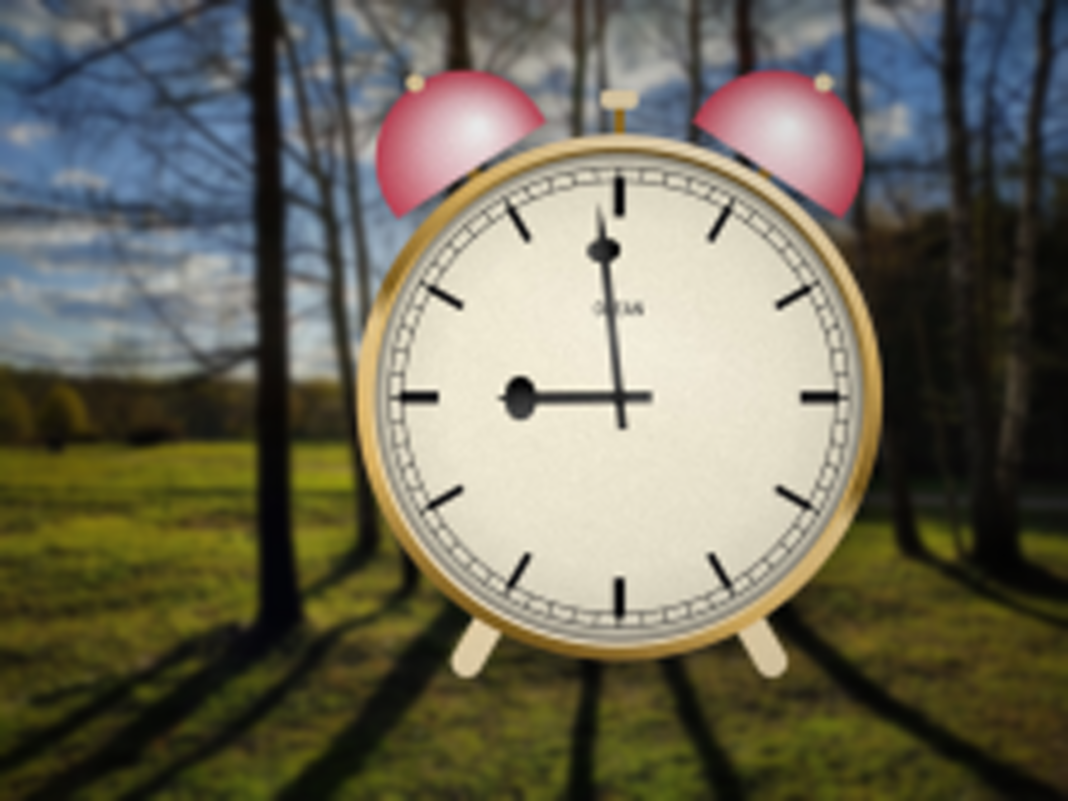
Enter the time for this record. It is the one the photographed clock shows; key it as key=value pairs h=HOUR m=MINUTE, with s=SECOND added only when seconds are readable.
h=8 m=59
